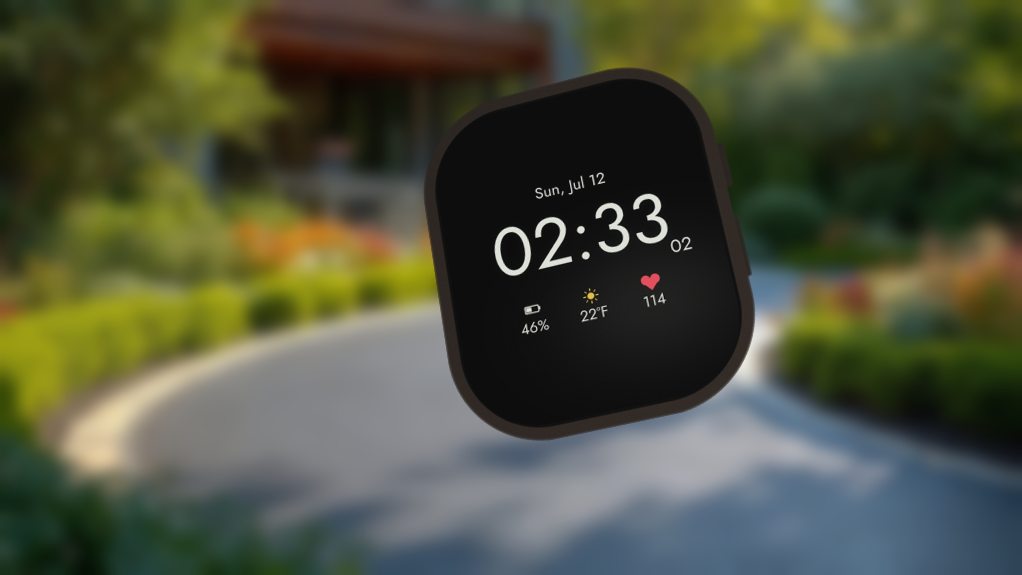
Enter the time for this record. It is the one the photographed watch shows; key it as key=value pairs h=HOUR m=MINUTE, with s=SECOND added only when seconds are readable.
h=2 m=33 s=2
